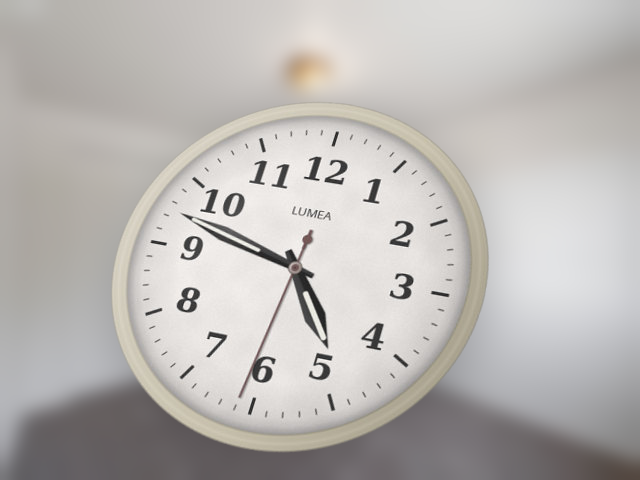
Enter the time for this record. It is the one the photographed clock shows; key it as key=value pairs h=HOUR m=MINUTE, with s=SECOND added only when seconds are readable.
h=4 m=47 s=31
